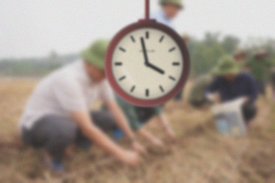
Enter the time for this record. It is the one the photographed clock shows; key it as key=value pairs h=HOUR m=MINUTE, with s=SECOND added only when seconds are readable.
h=3 m=58
